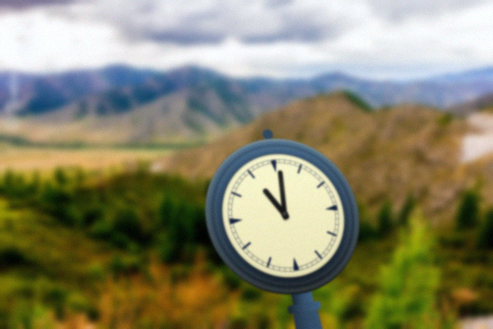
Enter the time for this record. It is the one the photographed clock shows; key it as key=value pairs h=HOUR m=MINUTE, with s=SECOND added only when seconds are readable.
h=11 m=1
